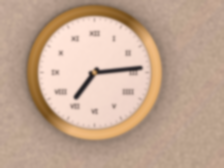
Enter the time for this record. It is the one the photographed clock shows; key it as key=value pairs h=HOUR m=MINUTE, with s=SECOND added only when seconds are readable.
h=7 m=14
